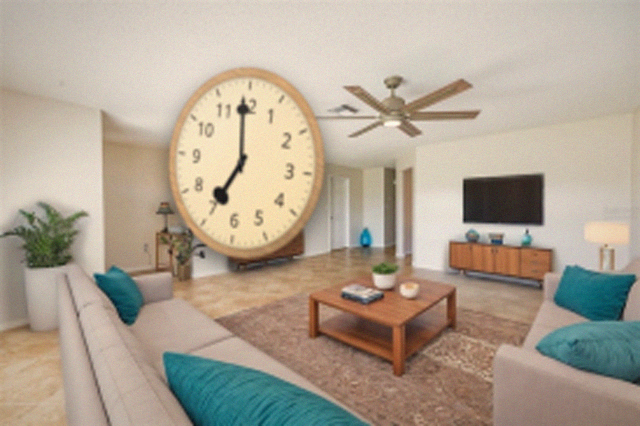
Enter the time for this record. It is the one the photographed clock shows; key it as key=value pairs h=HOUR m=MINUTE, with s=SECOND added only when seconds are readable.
h=6 m=59
